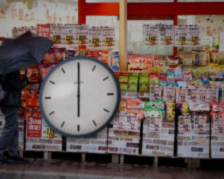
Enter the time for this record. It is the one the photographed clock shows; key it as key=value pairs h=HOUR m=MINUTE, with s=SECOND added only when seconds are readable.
h=6 m=0
